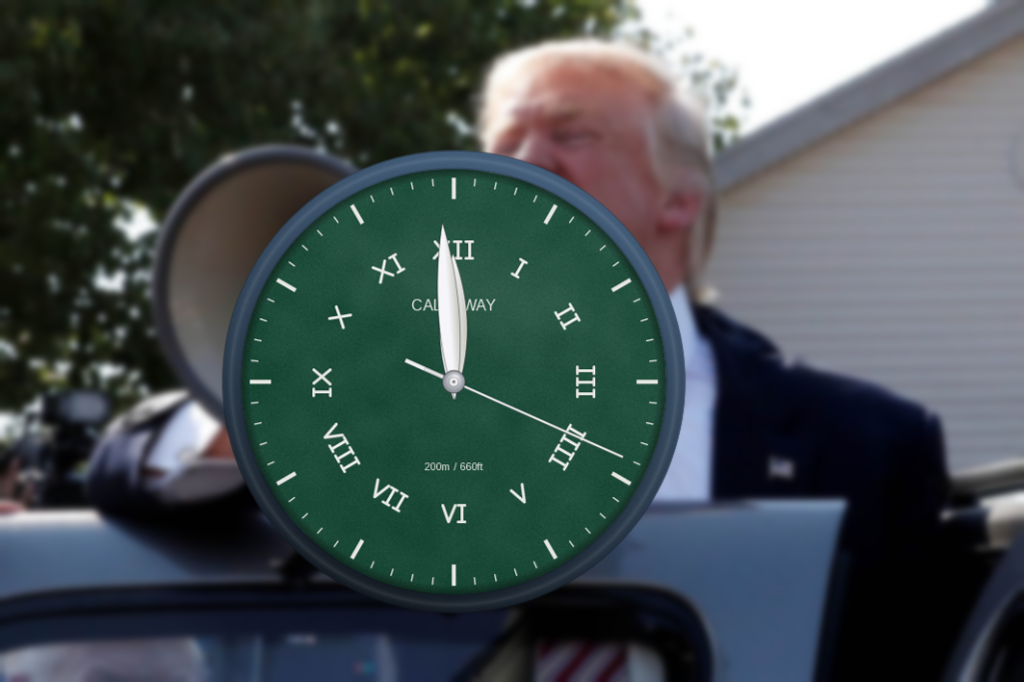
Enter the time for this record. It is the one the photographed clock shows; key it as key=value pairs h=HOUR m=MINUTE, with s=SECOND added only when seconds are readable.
h=11 m=59 s=19
